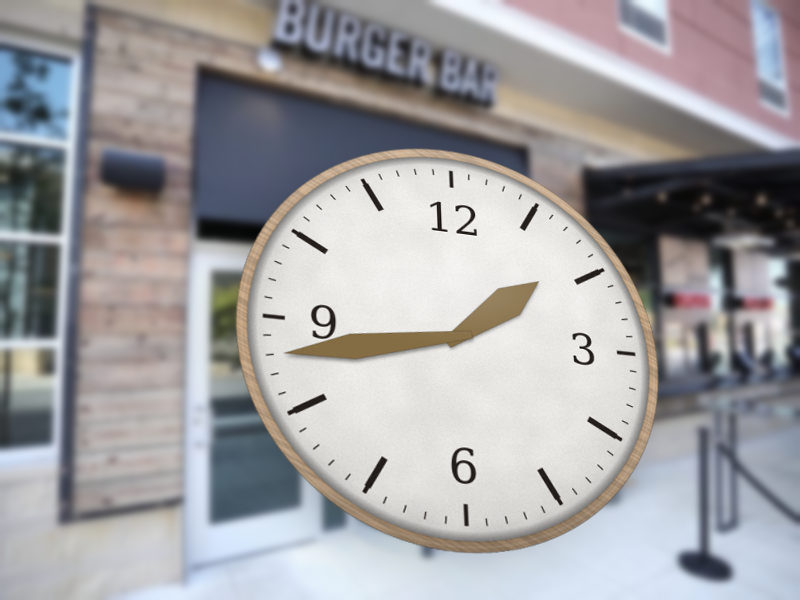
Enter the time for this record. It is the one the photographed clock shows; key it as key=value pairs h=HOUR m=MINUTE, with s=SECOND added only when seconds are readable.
h=1 m=43
